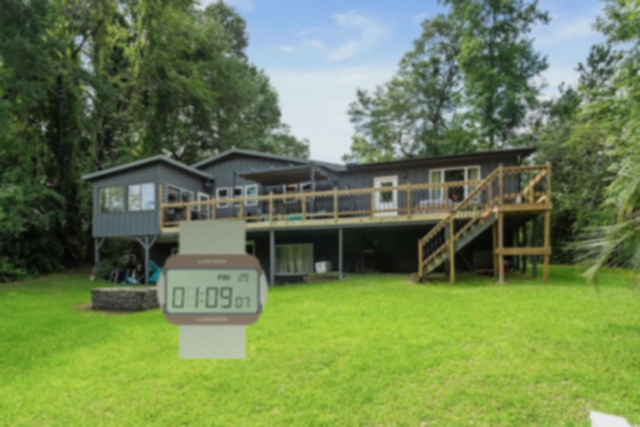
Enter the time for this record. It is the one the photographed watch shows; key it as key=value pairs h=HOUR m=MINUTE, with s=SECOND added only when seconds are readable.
h=1 m=9
